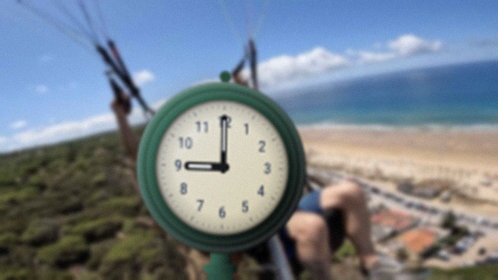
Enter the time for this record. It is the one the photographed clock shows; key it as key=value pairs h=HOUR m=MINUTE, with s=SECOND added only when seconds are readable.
h=9 m=0
